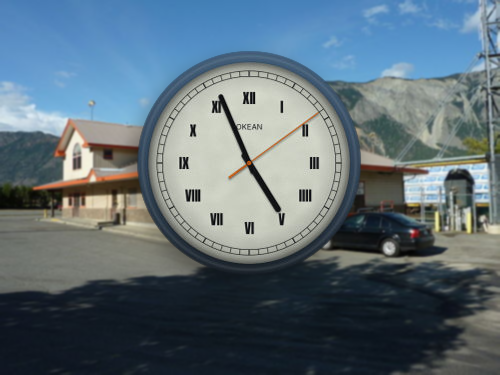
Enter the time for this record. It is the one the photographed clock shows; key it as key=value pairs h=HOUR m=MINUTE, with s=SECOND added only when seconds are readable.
h=4 m=56 s=9
